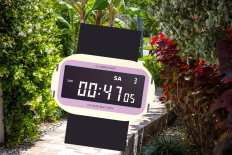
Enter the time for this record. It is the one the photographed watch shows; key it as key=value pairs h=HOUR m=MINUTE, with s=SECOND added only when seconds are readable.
h=0 m=47 s=5
